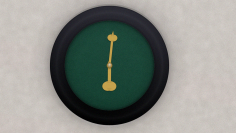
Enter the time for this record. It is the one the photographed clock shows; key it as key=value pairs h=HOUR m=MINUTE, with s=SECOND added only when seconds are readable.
h=6 m=1
